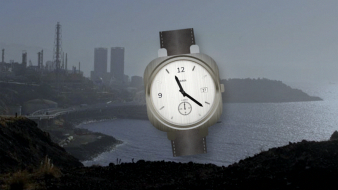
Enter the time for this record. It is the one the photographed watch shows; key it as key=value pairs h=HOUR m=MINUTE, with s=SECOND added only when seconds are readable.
h=11 m=22
